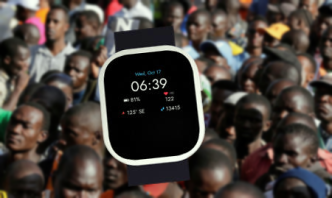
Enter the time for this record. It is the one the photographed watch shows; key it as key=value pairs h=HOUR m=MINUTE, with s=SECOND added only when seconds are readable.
h=6 m=39
